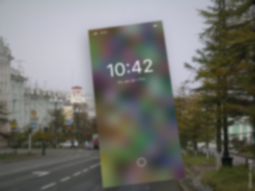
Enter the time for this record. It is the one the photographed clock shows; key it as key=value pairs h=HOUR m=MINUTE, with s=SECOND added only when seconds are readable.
h=10 m=42
